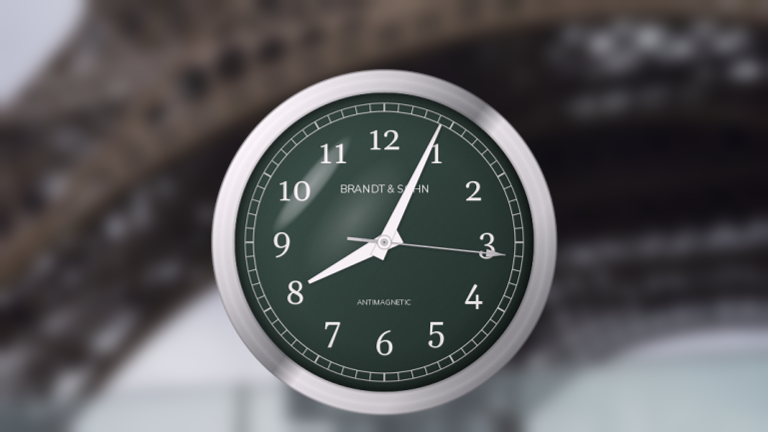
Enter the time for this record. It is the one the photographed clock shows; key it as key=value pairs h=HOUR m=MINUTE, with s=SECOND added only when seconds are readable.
h=8 m=4 s=16
